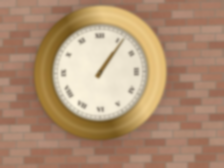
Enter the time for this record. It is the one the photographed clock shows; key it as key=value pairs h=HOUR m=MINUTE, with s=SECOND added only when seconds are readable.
h=1 m=6
